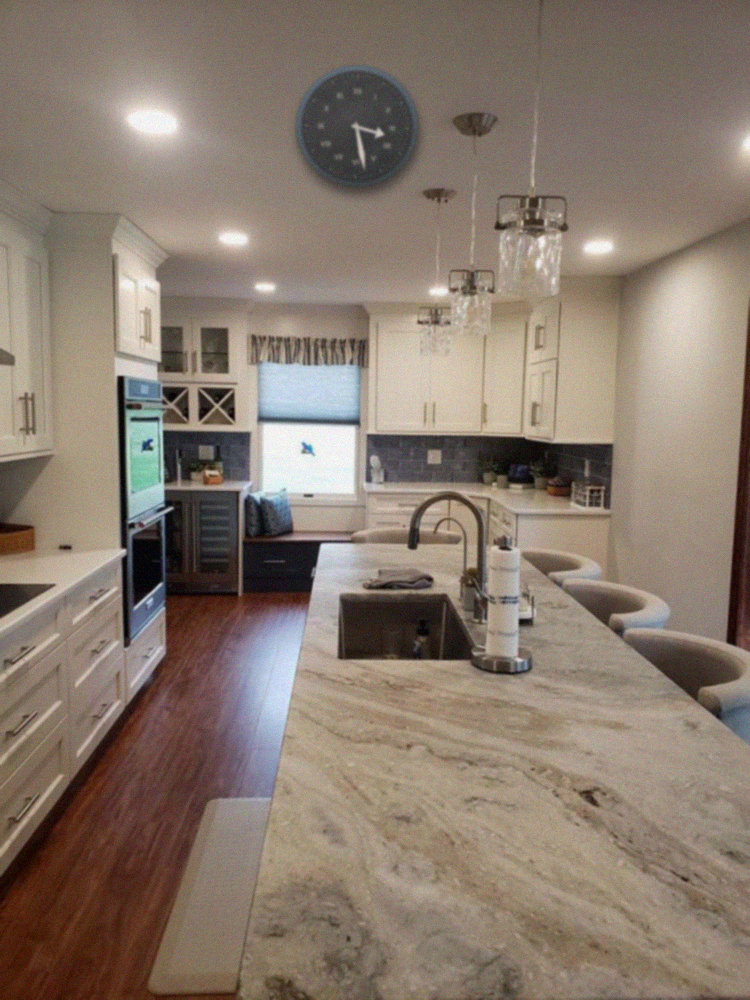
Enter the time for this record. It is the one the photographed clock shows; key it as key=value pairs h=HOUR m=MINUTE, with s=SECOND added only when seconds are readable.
h=3 m=28
